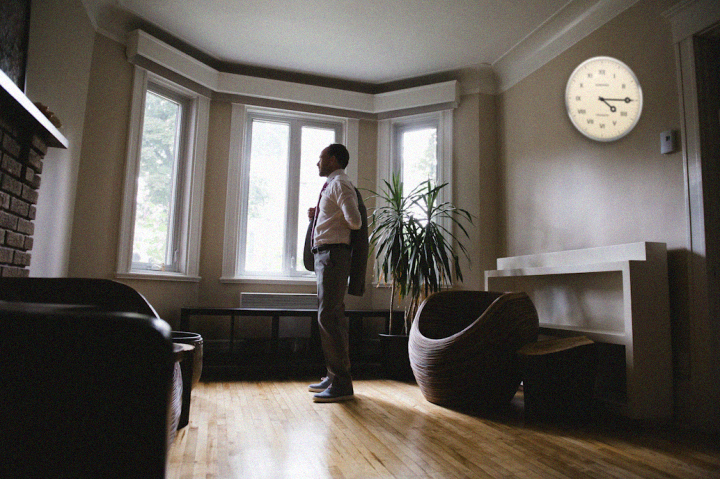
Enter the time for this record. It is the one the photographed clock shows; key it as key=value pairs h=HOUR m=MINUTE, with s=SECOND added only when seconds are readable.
h=4 m=15
